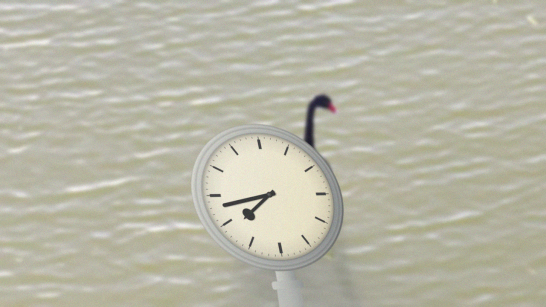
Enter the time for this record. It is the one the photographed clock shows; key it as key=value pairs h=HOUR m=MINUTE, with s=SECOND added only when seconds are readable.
h=7 m=43
